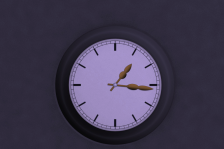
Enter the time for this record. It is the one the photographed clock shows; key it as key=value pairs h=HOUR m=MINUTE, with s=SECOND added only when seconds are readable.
h=1 m=16
